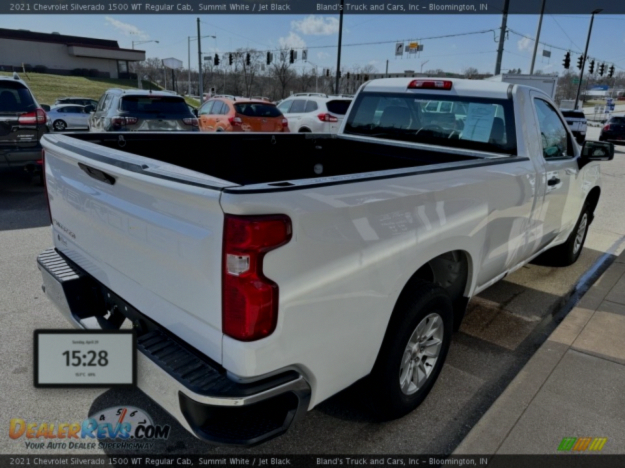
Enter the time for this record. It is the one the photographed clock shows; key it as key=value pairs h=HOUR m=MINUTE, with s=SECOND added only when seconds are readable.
h=15 m=28
